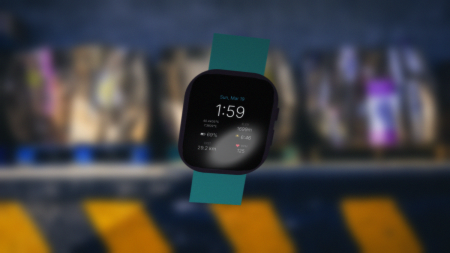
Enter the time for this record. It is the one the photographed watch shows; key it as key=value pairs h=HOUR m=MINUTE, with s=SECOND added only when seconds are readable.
h=1 m=59
